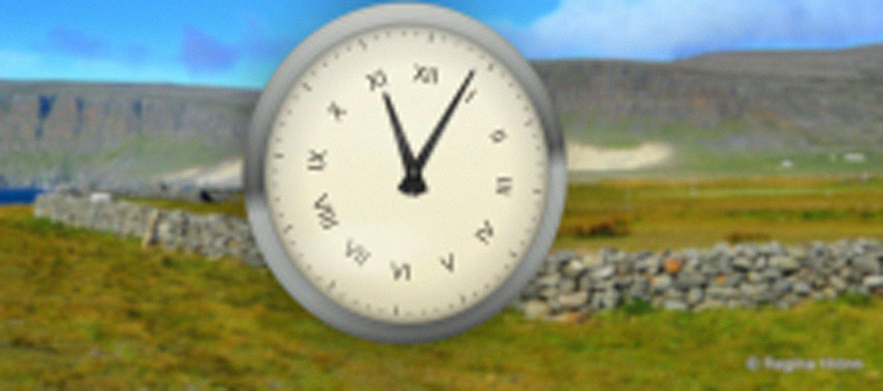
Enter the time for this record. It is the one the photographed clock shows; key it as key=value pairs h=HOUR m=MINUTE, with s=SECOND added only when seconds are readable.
h=11 m=4
